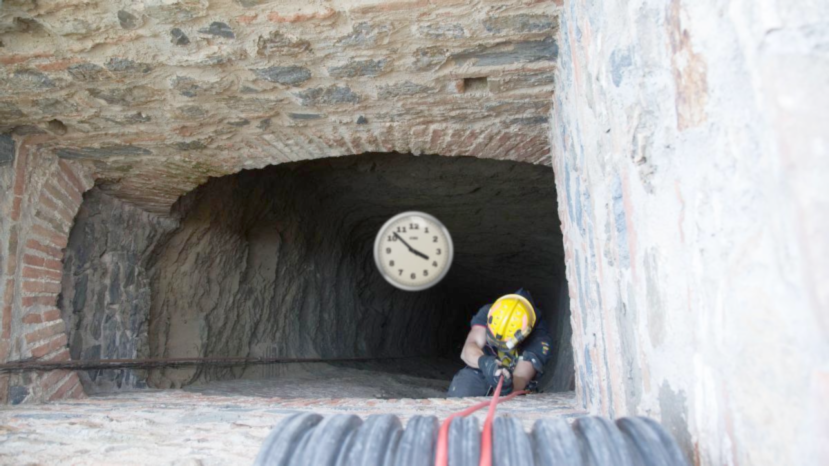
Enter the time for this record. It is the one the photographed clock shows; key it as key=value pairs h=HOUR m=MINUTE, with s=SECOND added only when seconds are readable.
h=3 m=52
